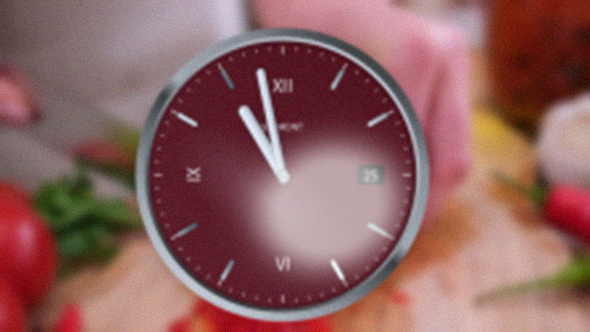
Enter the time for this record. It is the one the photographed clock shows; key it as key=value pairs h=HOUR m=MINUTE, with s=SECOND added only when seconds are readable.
h=10 m=58
